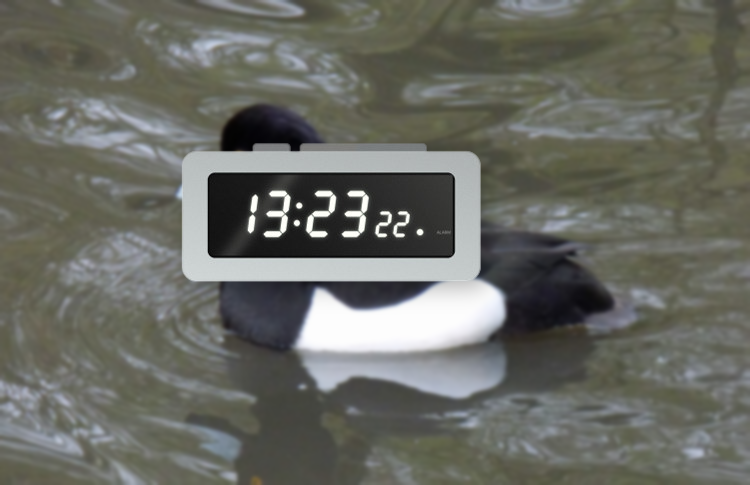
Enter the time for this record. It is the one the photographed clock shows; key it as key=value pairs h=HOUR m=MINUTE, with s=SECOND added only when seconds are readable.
h=13 m=23 s=22
